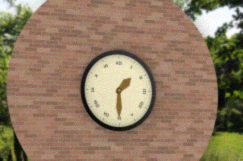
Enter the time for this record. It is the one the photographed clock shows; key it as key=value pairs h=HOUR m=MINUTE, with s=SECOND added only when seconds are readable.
h=1 m=30
